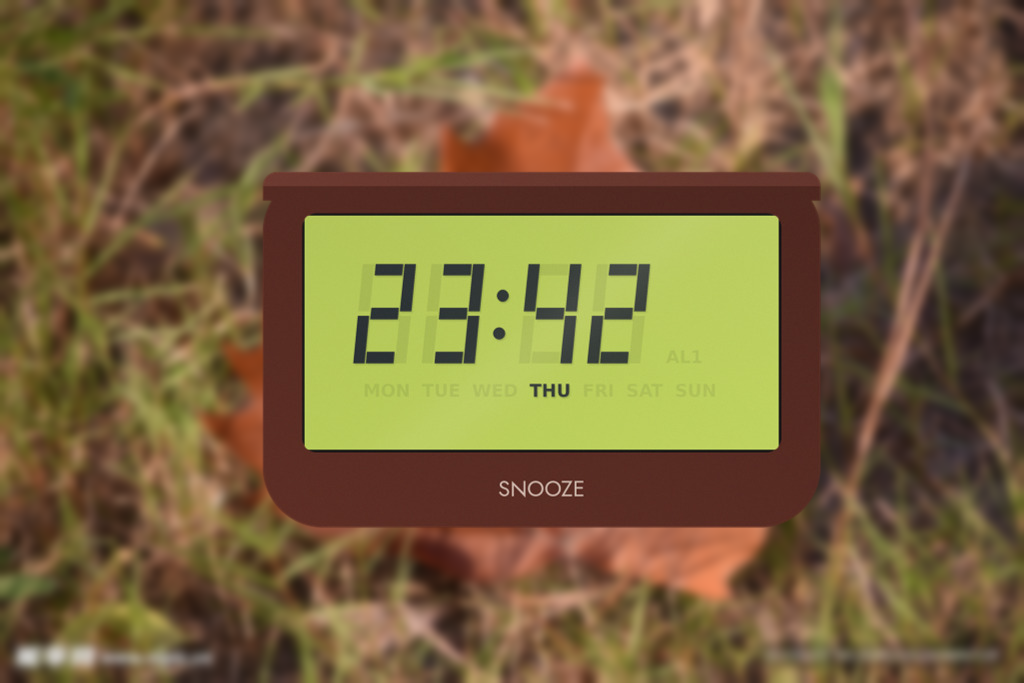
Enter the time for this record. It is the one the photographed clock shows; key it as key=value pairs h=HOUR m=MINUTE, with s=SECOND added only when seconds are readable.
h=23 m=42
